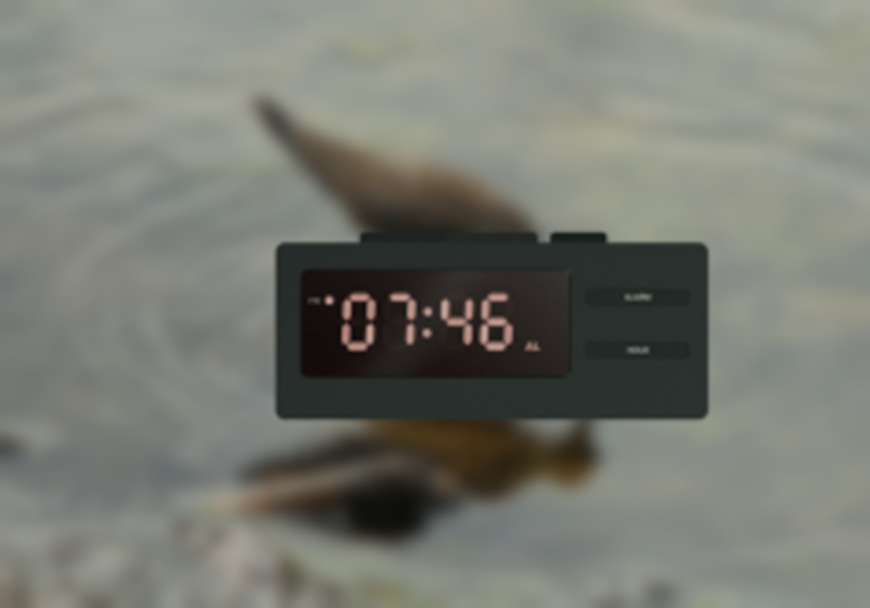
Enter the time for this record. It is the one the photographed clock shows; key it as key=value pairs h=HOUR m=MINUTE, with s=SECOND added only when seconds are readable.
h=7 m=46
